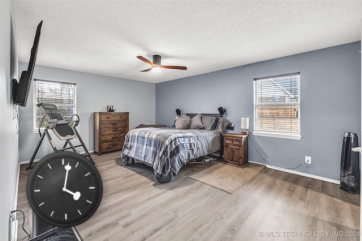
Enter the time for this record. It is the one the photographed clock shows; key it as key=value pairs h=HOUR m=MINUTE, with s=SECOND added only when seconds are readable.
h=4 m=2
